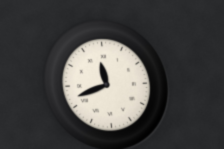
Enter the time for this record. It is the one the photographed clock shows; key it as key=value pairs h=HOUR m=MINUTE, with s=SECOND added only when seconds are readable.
h=11 m=42
